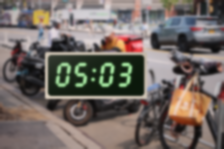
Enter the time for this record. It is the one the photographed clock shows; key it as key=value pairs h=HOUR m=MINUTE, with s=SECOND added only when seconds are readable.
h=5 m=3
